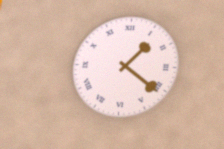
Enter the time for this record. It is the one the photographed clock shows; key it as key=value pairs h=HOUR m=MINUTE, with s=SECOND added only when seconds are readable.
h=1 m=21
